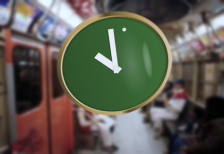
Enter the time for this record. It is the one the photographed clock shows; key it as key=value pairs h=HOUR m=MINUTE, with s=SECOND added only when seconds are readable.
h=9 m=57
